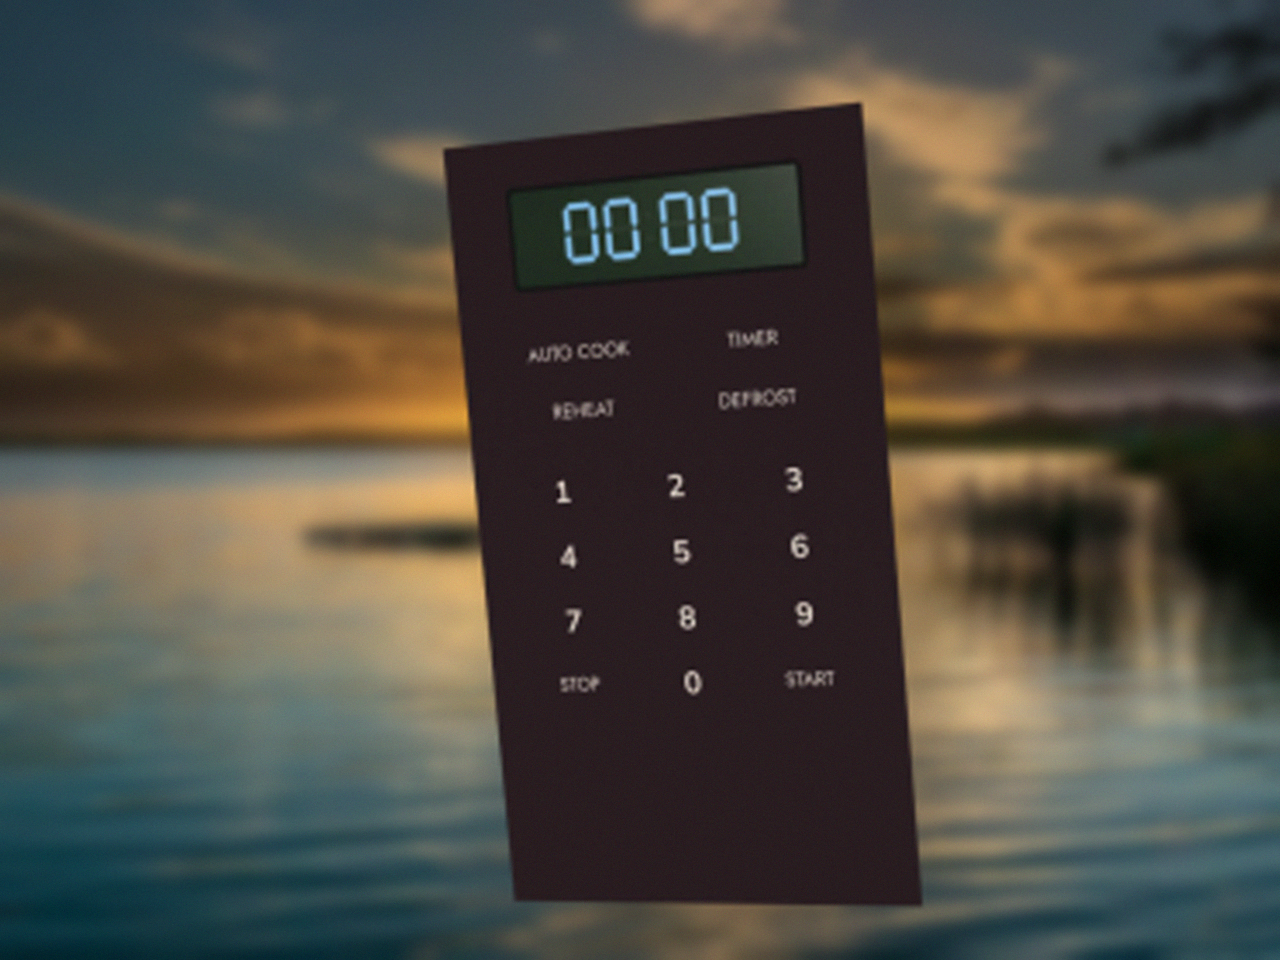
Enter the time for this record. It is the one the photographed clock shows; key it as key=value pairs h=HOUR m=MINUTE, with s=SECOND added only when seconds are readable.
h=0 m=0
